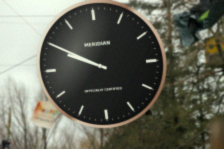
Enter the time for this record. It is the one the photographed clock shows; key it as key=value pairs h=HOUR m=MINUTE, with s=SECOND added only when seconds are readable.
h=9 m=50
